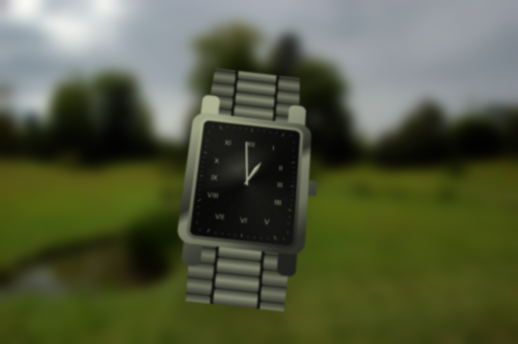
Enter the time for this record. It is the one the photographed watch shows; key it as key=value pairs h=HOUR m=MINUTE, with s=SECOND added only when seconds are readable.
h=12 m=59
